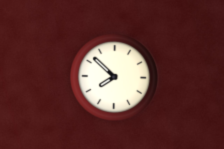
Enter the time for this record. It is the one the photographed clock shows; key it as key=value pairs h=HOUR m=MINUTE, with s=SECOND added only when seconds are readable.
h=7 m=52
